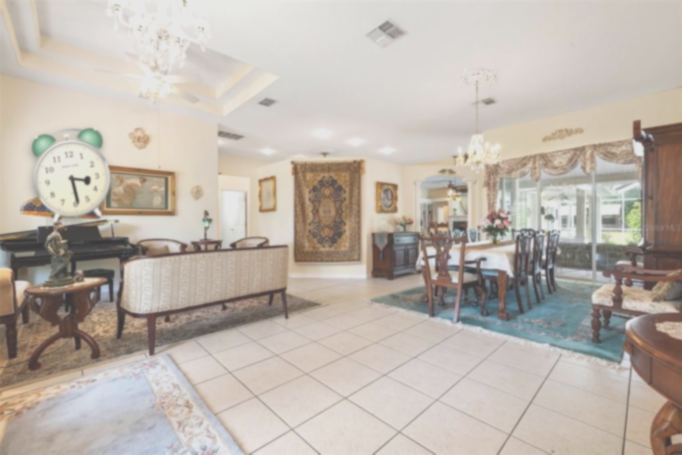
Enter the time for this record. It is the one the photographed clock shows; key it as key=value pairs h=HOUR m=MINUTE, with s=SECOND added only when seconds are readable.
h=3 m=29
